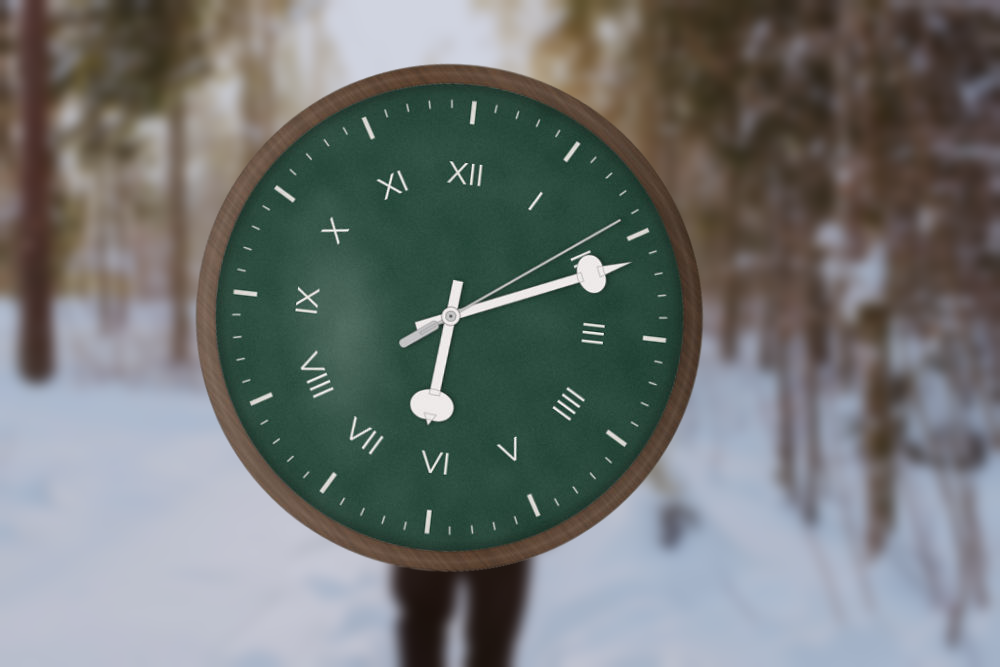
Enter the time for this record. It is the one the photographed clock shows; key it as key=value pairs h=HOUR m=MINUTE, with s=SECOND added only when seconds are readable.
h=6 m=11 s=9
